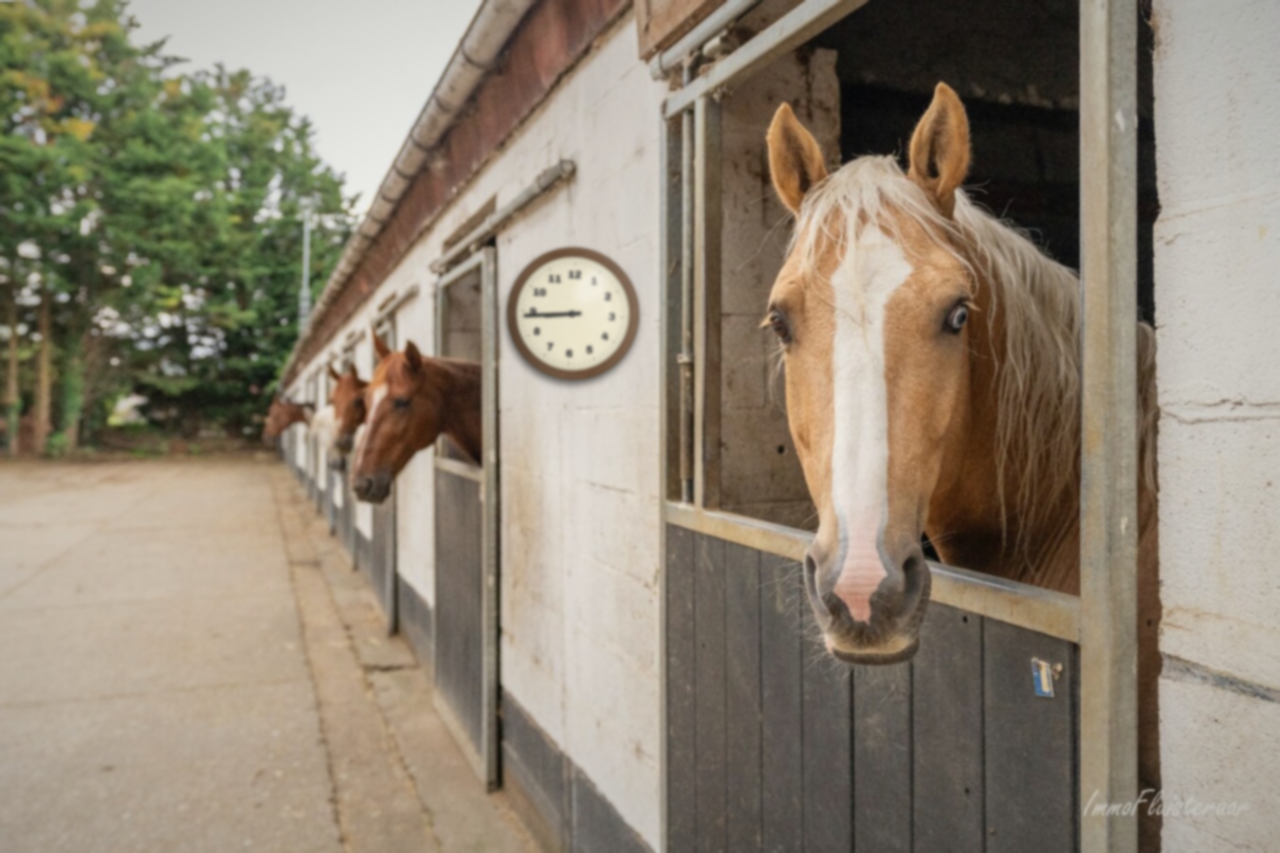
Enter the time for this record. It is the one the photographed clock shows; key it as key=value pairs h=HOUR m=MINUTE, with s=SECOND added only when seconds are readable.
h=8 m=44
